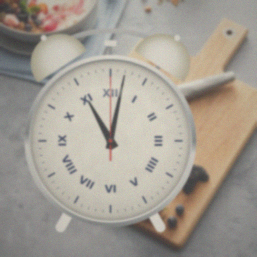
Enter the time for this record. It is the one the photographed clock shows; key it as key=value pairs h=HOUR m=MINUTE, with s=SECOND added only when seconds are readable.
h=11 m=2 s=0
